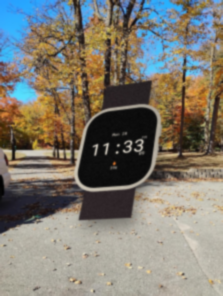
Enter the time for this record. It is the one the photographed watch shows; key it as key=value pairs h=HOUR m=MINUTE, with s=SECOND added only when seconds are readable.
h=11 m=33
